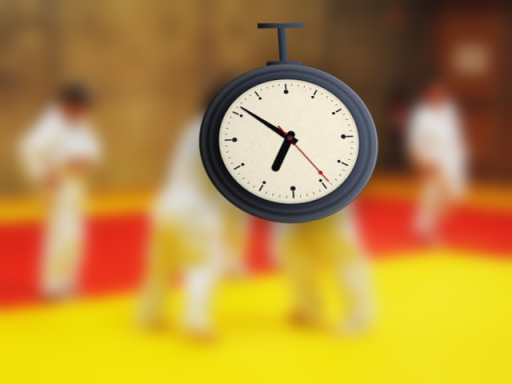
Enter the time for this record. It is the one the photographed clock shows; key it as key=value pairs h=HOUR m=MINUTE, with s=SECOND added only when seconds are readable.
h=6 m=51 s=24
